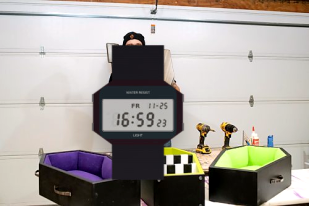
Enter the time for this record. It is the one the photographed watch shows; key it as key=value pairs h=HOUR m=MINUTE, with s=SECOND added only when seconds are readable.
h=16 m=59 s=23
